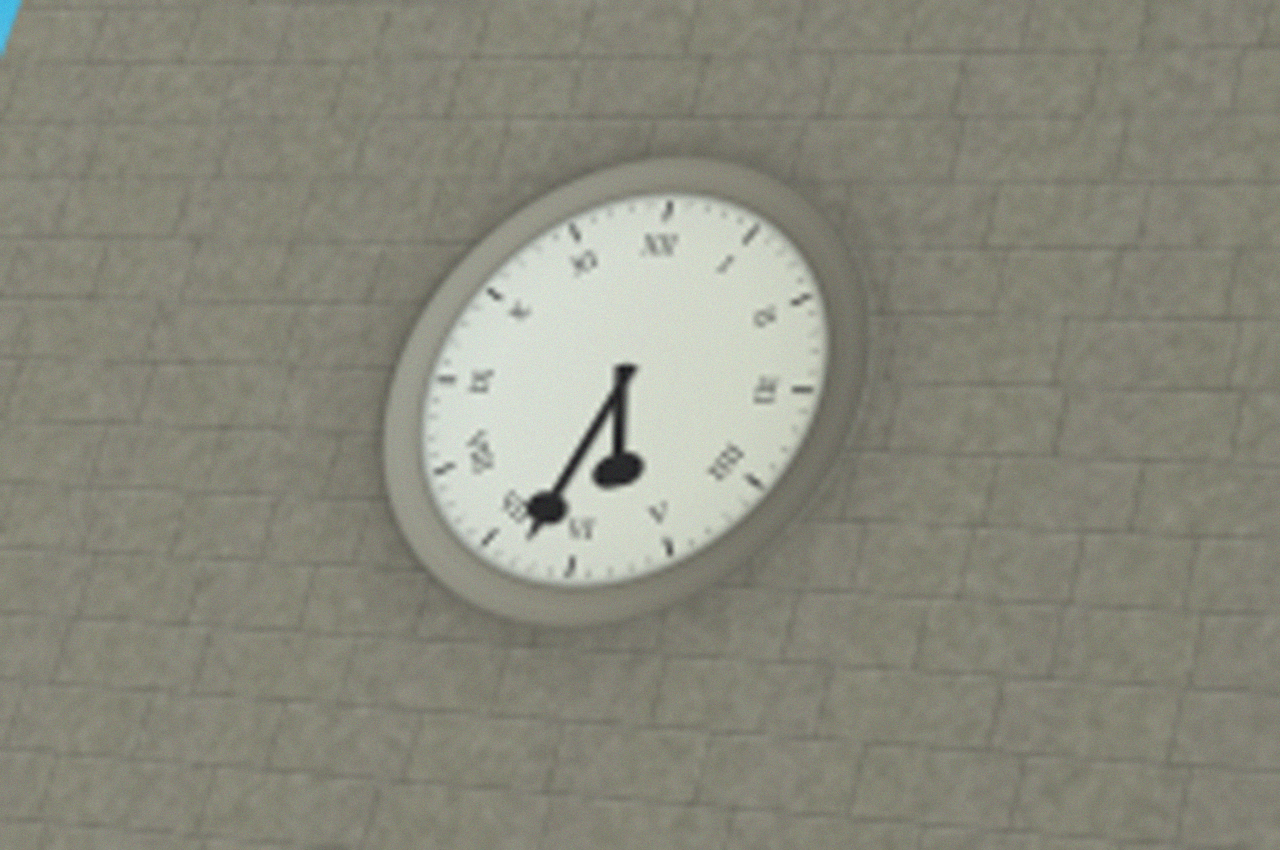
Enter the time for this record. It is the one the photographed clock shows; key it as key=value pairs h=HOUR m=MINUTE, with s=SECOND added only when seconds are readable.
h=5 m=33
